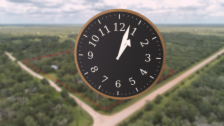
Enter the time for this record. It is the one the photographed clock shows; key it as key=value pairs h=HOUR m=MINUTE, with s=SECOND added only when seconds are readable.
h=1 m=3
